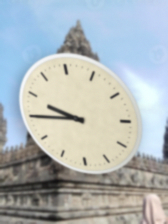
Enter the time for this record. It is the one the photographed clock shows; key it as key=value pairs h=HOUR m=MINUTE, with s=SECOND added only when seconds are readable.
h=9 m=45
